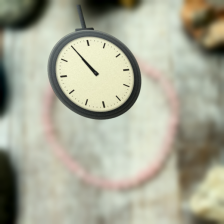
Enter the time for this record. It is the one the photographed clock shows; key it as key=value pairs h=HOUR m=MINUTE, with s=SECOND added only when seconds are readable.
h=10 m=55
